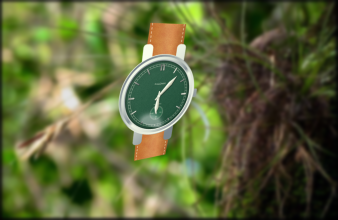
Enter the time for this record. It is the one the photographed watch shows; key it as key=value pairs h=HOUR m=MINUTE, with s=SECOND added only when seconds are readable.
h=6 m=7
